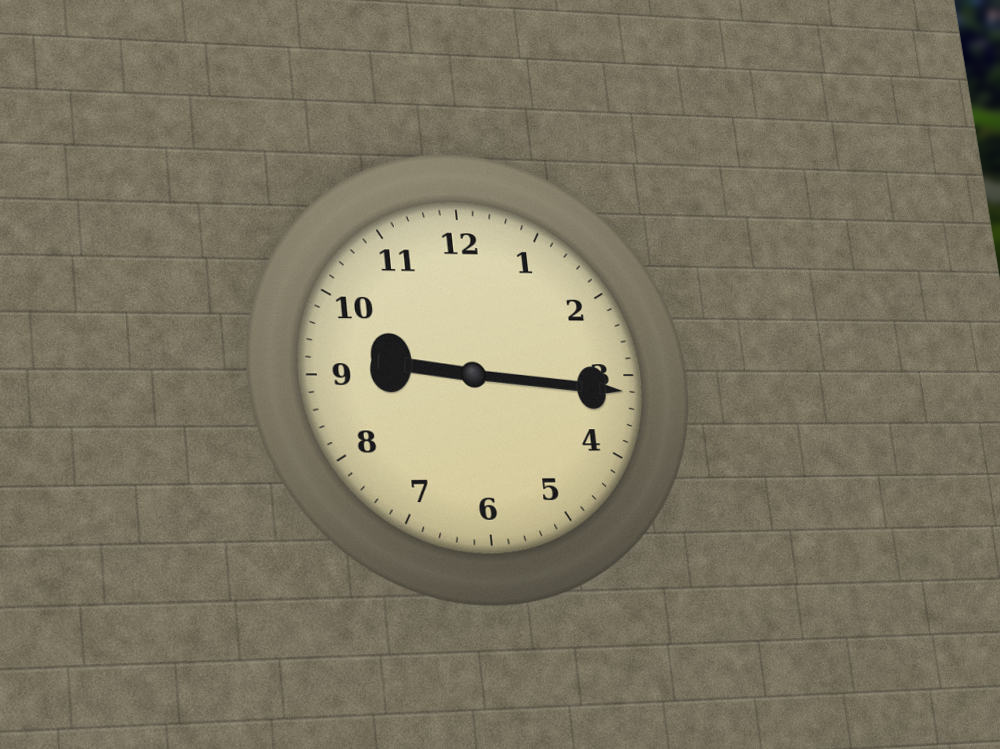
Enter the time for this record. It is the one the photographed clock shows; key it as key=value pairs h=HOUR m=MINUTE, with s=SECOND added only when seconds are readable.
h=9 m=16
